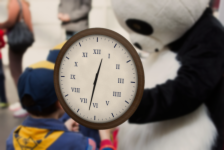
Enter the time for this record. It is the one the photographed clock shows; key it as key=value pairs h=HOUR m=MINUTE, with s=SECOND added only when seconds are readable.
h=12 m=32
